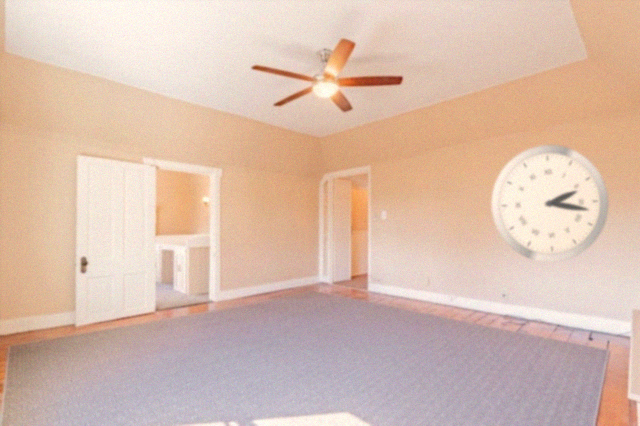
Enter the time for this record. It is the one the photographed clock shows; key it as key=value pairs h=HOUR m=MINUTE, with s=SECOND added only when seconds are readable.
h=2 m=17
